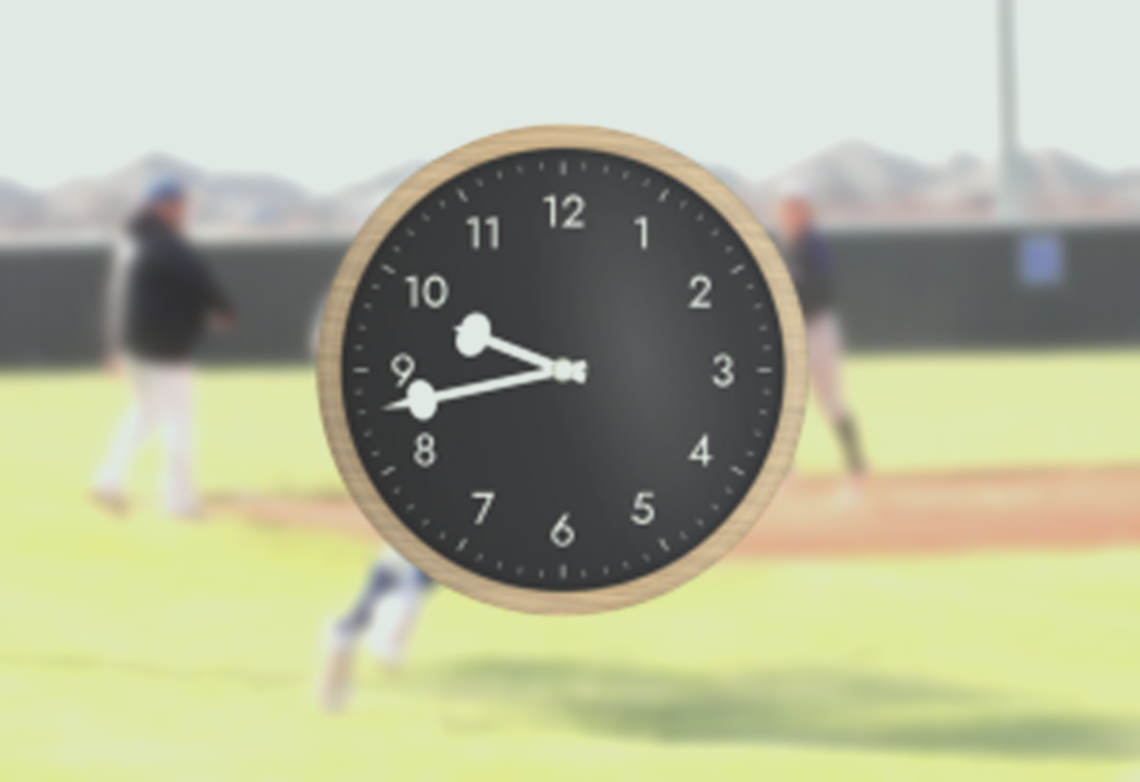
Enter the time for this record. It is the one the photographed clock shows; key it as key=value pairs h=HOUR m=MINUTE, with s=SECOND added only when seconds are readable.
h=9 m=43
